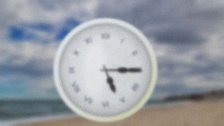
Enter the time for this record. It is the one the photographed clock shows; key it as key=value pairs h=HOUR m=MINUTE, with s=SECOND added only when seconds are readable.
h=5 m=15
